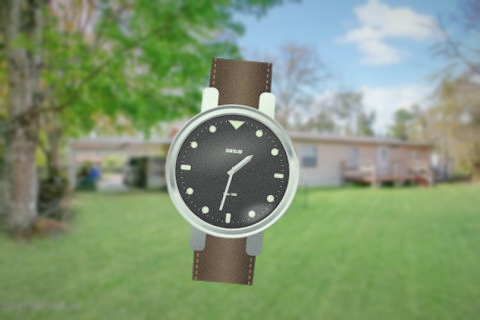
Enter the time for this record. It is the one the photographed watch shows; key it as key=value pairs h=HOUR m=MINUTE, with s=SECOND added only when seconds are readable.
h=1 m=32
